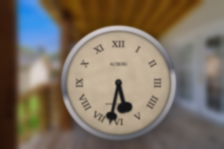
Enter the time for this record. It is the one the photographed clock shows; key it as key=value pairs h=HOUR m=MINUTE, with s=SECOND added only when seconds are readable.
h=5 m=32
